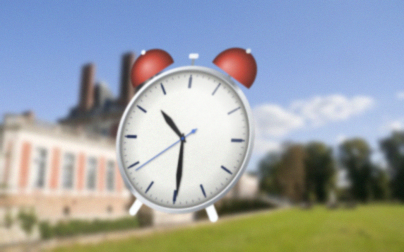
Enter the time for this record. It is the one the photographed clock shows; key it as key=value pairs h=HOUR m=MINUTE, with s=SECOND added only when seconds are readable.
h=10 m=29 s=39
